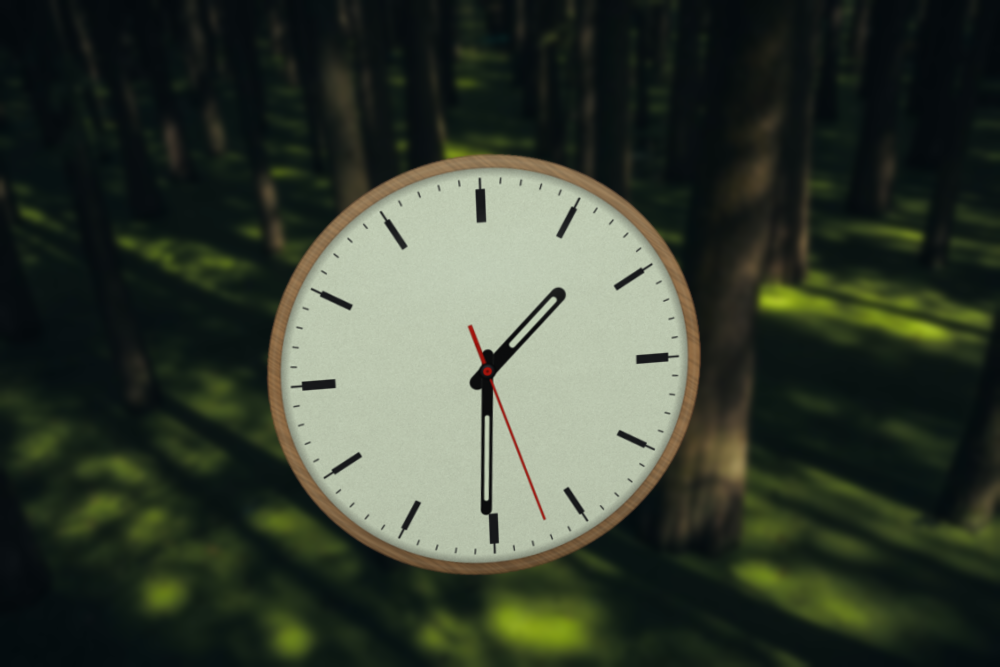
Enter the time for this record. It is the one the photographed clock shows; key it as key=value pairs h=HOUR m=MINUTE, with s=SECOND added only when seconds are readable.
h=1 m=30 s=27
